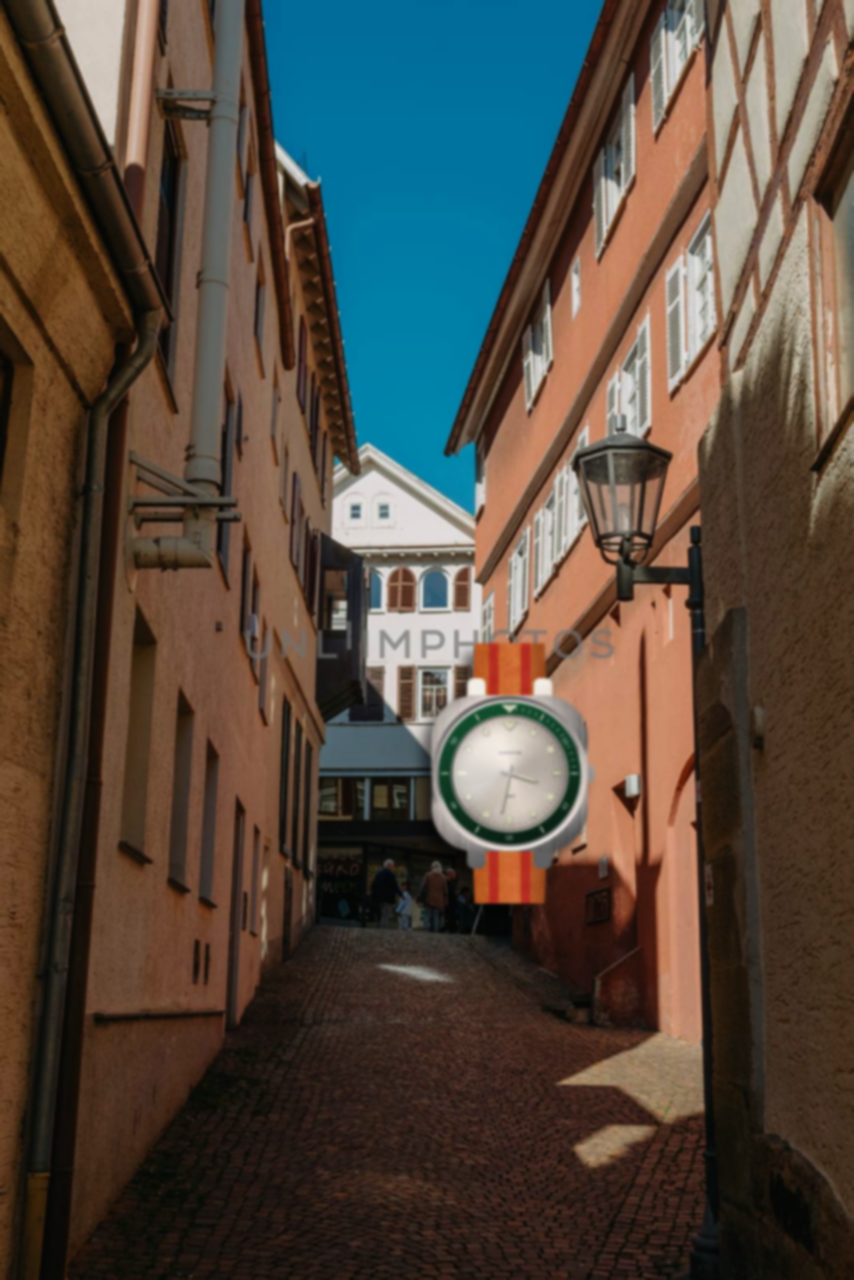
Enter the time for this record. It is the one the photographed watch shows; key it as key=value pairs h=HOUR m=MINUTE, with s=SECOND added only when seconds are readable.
h=3 m=32
